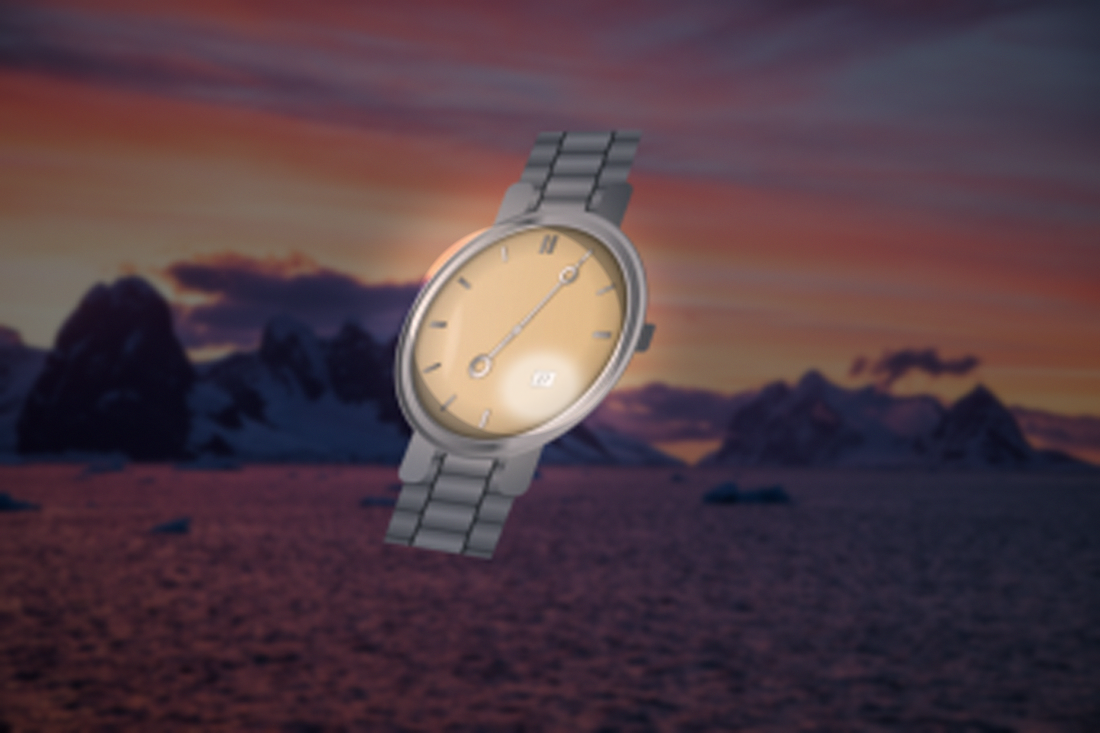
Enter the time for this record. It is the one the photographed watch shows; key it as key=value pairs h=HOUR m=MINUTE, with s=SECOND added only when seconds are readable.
h=7 m=5
